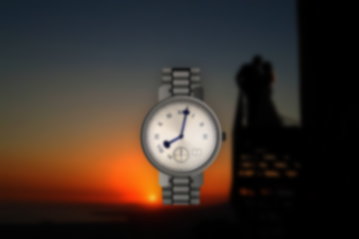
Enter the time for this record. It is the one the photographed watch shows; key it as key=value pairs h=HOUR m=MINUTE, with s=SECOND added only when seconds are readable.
h=8 m=2
